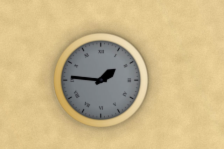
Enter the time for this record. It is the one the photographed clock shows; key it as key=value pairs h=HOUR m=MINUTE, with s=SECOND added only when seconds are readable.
h=1 m=46
